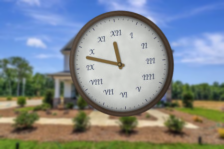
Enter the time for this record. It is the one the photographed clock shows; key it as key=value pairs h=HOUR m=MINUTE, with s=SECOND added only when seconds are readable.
h=11 m=48
